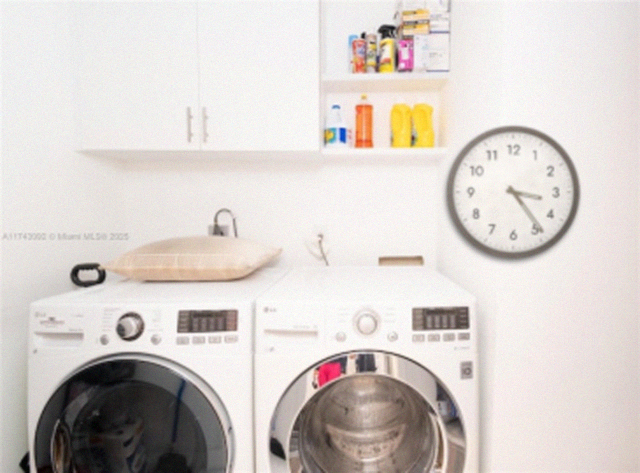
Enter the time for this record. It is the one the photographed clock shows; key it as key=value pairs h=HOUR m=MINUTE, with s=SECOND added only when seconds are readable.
h=3 m=24
